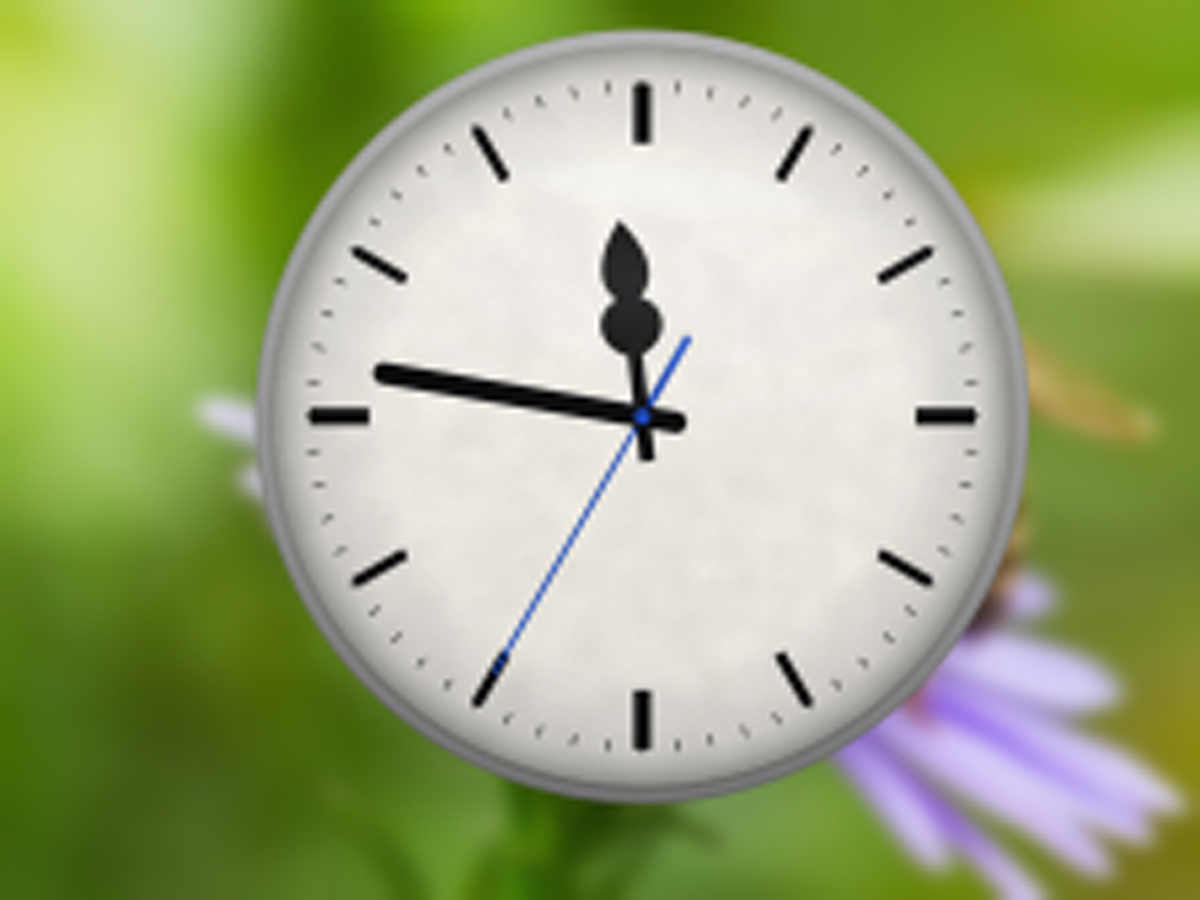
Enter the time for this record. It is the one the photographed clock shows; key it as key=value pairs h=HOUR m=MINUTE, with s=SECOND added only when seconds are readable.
h=11 m=46 s=35
